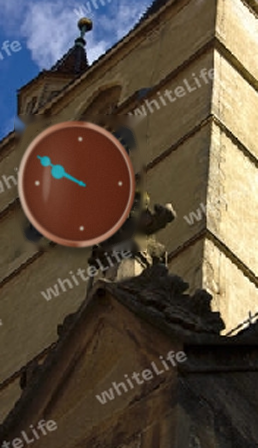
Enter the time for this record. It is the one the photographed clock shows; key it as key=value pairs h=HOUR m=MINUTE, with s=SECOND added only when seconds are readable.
h=9 m=50
